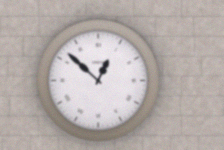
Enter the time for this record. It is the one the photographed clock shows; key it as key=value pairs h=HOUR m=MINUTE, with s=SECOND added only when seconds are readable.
h=12 m=52
